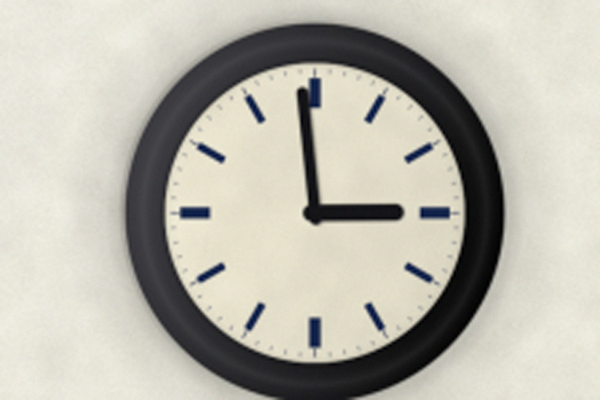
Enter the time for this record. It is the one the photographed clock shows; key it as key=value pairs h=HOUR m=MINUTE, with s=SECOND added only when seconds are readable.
h=2 m=59
